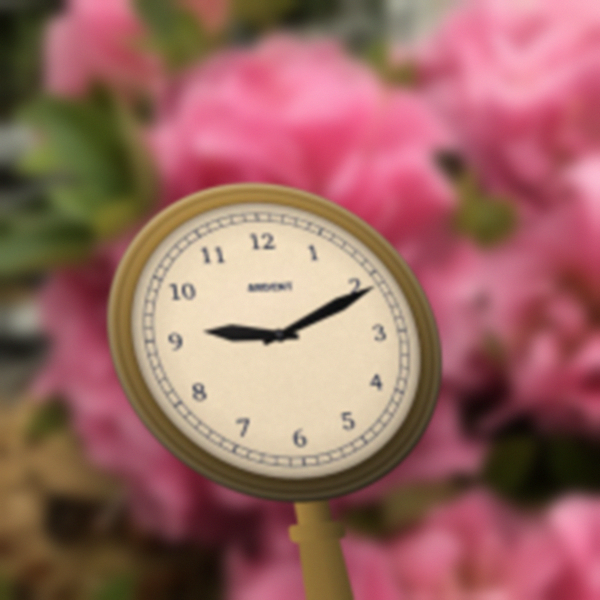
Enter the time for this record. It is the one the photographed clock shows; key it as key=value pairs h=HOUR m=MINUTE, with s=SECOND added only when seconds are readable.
h=9 m=11
